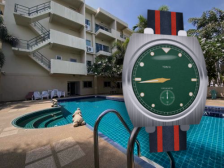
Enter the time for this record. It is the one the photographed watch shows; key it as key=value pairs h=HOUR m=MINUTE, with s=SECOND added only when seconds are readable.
h=8 m=44
